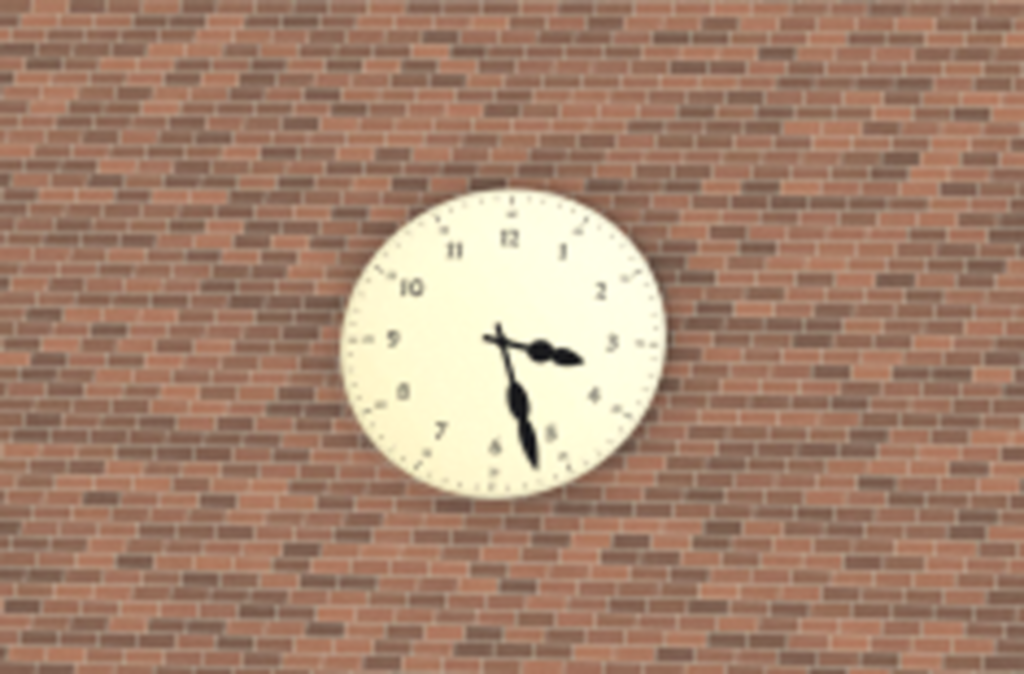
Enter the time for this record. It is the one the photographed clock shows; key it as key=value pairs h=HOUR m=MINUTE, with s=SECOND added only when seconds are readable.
h=3 m=27
